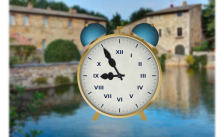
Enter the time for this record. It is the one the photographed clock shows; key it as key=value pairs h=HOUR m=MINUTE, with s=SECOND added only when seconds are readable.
h=8 m=55
